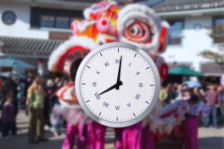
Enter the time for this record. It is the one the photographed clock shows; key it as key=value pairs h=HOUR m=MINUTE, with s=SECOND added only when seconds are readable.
h=8 m=1
